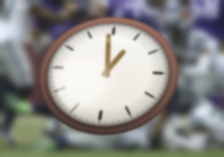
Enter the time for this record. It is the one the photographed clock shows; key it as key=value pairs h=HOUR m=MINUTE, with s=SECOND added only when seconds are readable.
h=12 m=59
